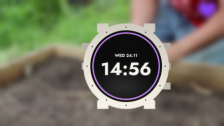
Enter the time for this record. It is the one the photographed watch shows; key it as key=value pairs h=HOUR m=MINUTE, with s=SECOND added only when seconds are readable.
h=14 m=56
